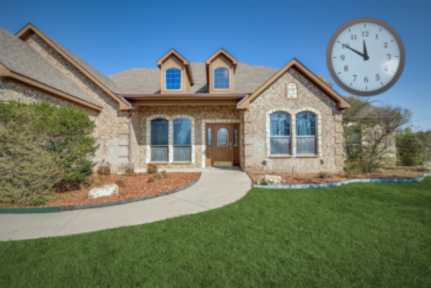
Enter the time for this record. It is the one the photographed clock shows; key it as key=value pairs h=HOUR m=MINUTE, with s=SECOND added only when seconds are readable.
h=11 m=50
